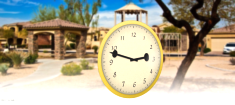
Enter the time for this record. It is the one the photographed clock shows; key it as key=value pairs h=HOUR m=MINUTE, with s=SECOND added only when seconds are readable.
h=2 m=48
